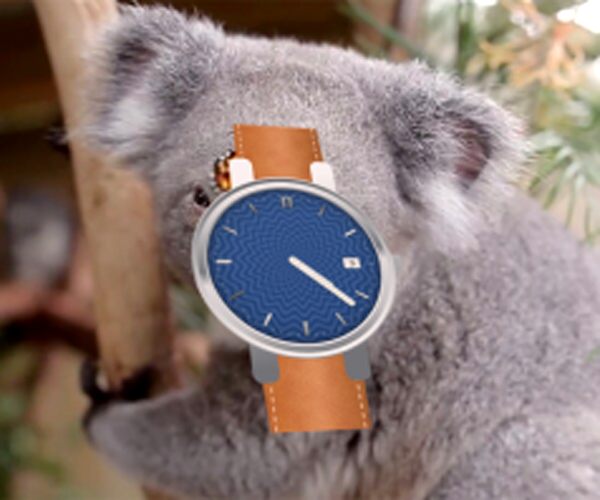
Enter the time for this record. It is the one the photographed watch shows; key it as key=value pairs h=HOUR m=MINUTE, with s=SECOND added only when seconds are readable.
h=4 m=22
